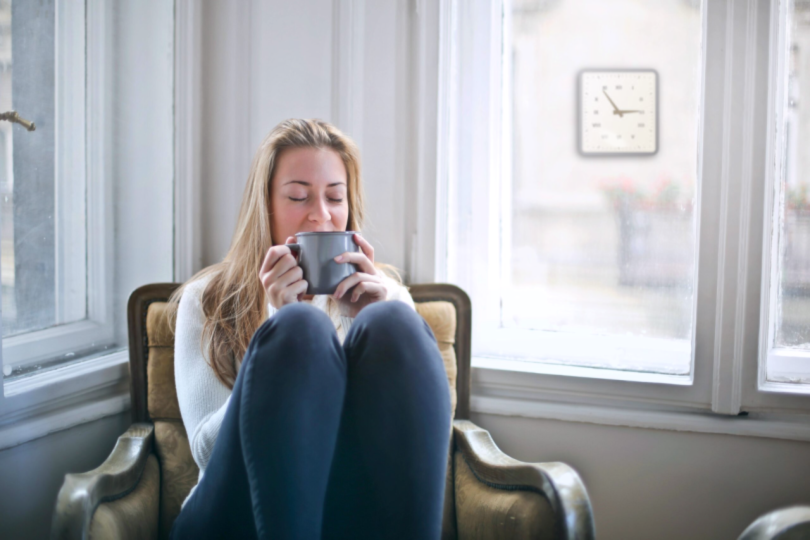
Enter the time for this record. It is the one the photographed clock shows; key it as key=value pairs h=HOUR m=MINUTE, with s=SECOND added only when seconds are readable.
h=2 m=54
